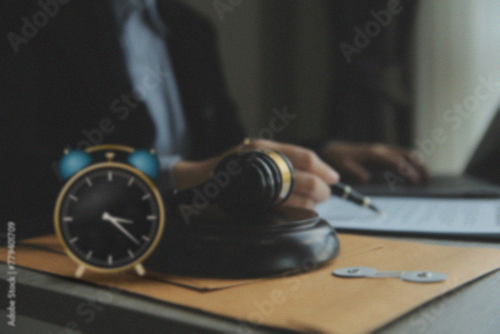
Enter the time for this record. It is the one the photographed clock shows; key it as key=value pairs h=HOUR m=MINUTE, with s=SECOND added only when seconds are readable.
h=3 m=22
